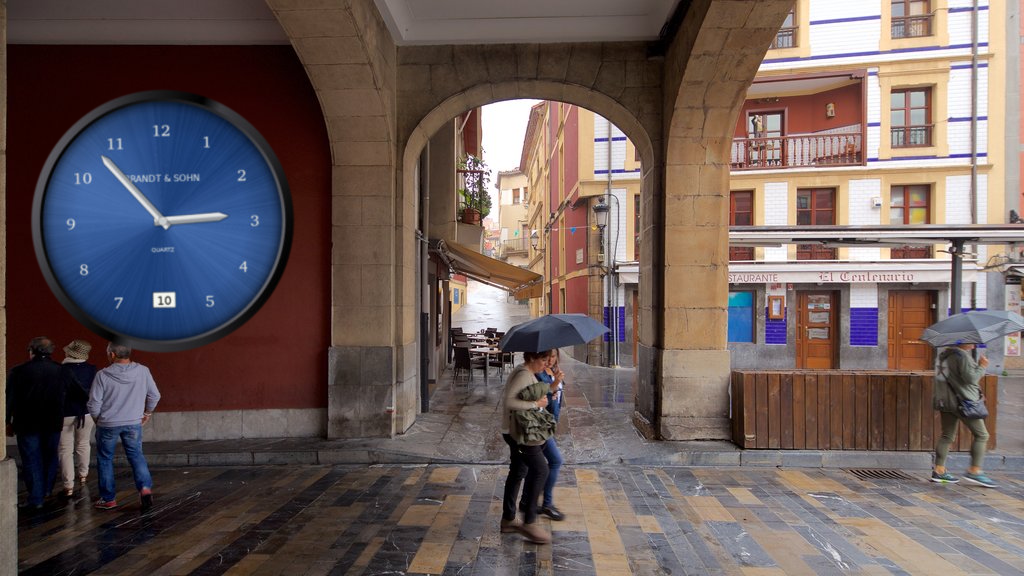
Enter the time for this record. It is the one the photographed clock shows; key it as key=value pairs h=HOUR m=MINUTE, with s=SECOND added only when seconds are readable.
h=2 m=53
